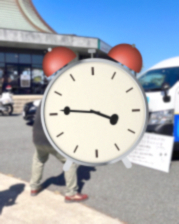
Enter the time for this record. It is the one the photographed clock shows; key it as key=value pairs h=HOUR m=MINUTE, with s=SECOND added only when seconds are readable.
h=3 m=46
